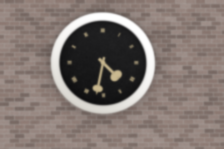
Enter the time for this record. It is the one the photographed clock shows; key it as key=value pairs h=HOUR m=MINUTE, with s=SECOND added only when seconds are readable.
h=4 m=32
